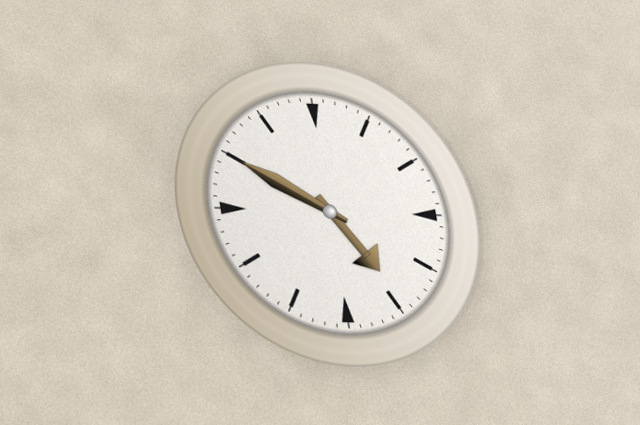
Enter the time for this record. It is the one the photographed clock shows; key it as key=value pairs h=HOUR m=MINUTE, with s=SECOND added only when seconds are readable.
h=4 m=50
